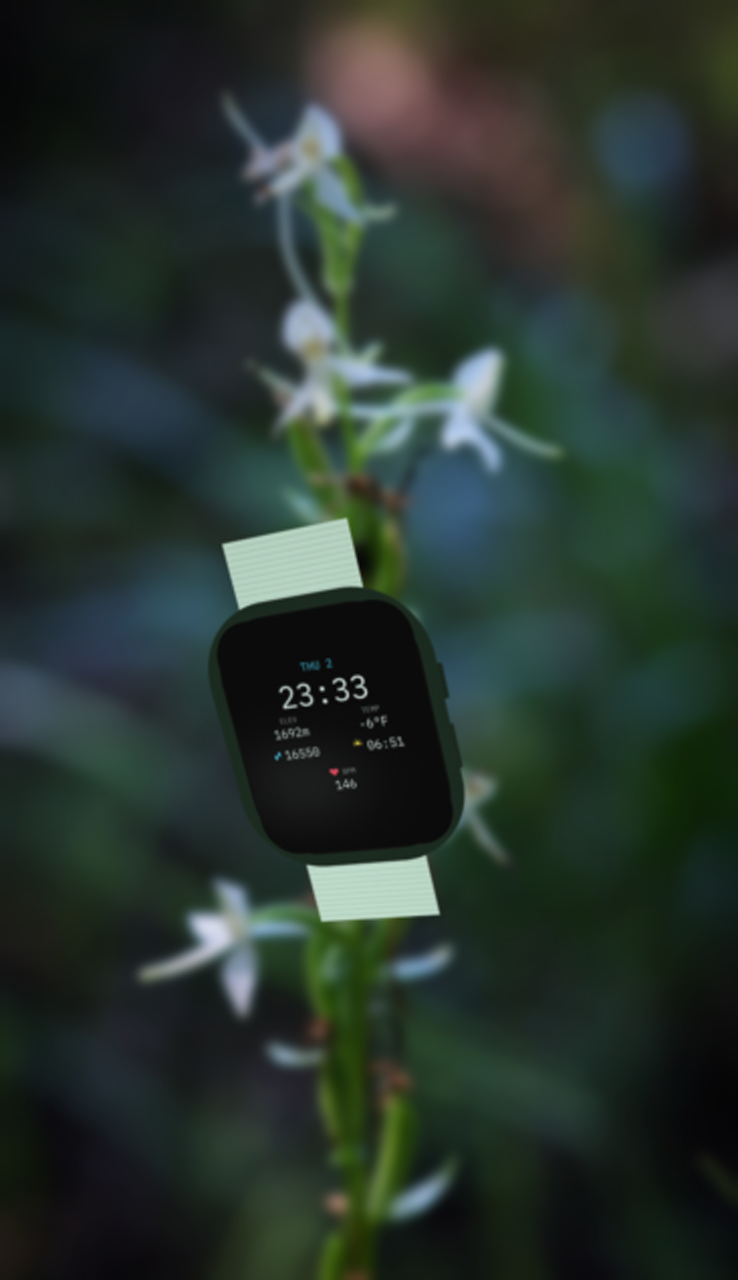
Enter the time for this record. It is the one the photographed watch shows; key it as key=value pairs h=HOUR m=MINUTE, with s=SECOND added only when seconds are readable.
h=23 m=33
